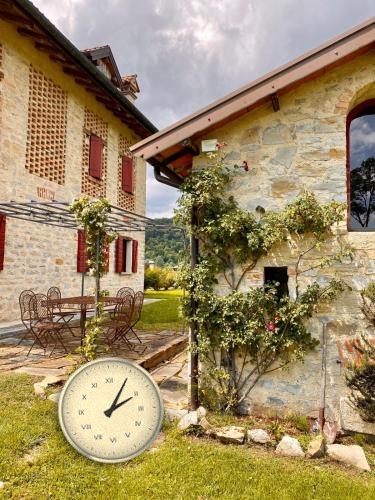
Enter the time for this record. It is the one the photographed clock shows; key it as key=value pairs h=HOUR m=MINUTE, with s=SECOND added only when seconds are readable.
h=2 m=5
